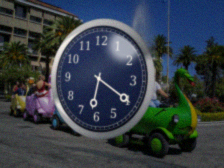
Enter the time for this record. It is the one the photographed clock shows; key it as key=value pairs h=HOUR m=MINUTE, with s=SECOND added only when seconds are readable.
h=6 m=20
